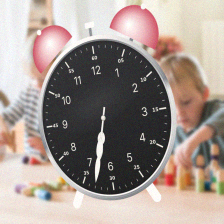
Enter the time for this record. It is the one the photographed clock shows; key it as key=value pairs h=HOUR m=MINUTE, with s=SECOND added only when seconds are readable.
h=6 m=33
